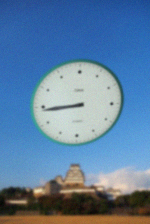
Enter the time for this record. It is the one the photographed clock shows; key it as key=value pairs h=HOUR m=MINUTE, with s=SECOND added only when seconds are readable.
h=8 m=44
